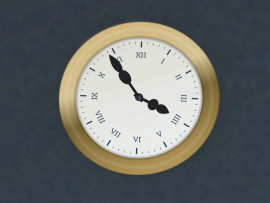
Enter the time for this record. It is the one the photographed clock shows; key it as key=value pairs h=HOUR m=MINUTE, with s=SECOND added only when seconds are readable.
h=3 m=54
